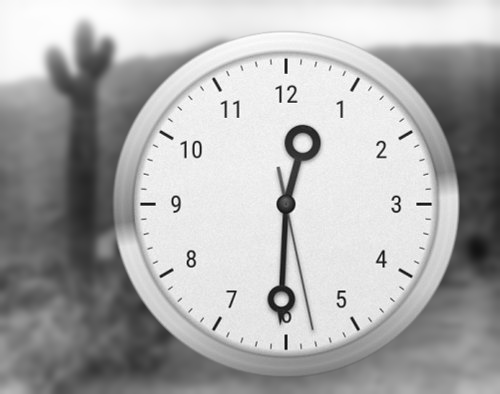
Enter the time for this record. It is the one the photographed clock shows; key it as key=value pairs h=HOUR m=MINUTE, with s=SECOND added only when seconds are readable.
h=12 m=30 s=28
